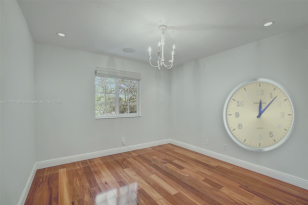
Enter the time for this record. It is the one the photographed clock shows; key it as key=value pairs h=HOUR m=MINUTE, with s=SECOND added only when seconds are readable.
h=12 m=7
